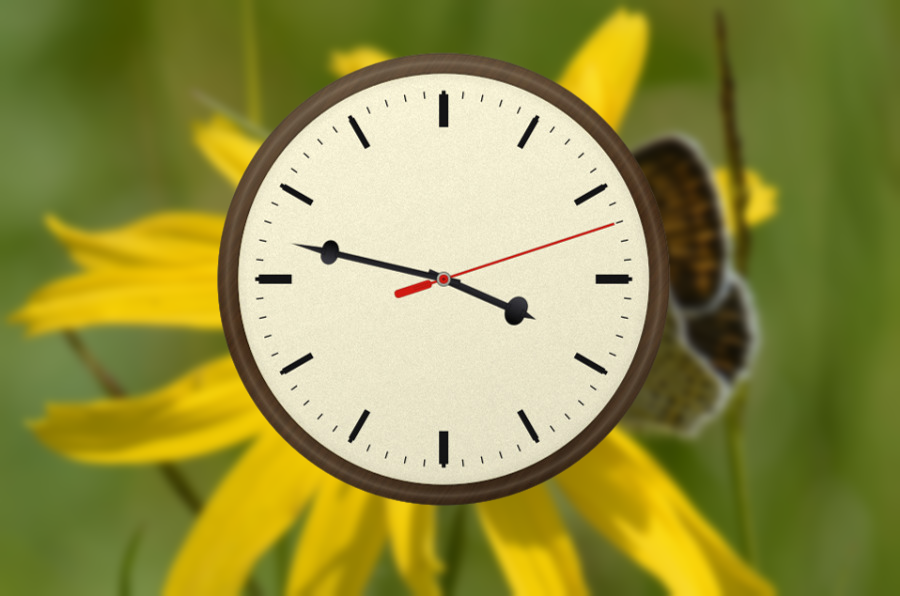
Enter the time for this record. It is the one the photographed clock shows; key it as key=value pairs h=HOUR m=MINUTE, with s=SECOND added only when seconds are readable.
h=3 m=47 s=12
